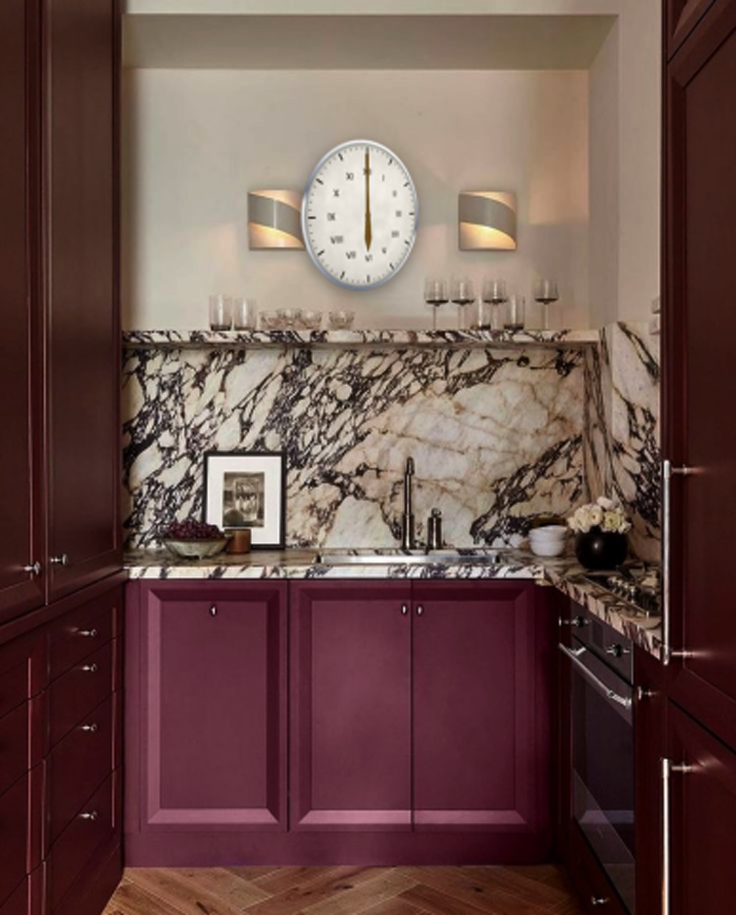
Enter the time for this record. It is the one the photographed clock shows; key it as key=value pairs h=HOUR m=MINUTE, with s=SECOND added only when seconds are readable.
h=6 m=0
